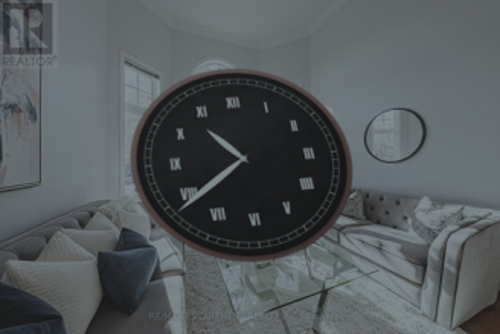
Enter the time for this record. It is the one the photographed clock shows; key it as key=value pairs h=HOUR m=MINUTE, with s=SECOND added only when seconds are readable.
h=10 m=39
